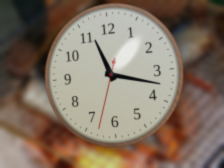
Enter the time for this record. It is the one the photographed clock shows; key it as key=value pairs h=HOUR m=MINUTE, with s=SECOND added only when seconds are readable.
h=11 m=17 s=33
